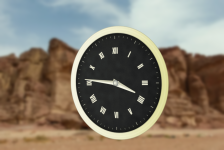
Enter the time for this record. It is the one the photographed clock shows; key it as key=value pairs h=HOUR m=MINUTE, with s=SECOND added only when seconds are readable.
h=3 m=46
